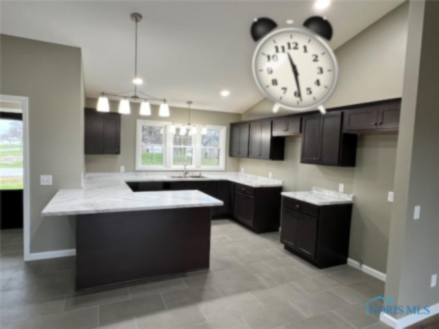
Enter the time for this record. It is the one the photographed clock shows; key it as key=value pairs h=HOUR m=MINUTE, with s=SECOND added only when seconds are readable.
h=11 m=29
